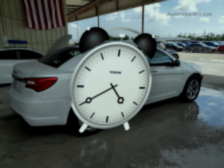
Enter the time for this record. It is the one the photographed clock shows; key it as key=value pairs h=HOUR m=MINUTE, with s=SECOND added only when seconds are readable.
h=4 m=40
